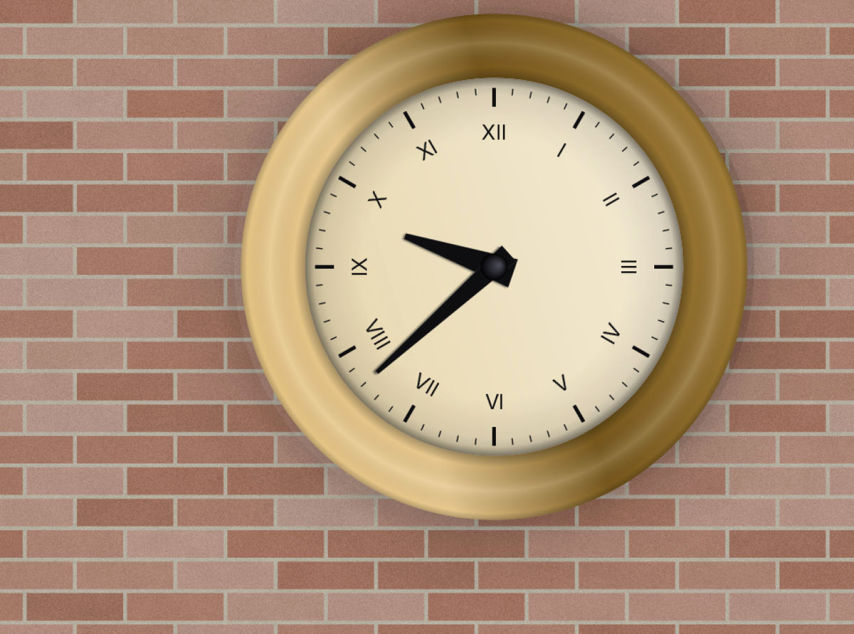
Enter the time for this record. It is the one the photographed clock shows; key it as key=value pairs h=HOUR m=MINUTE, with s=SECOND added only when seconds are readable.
h=9 m=38
